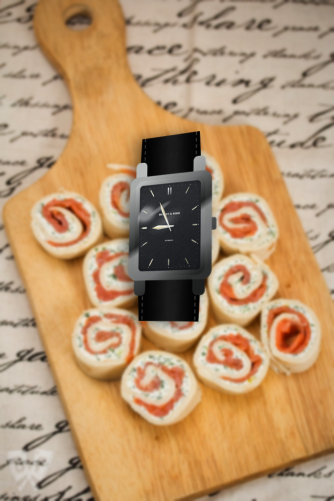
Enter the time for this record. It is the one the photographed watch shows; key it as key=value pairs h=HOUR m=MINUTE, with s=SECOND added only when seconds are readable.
h=8 m=56
